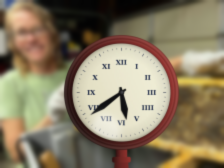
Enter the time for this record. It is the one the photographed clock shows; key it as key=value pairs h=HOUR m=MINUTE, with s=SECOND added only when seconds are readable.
h=5 m=39
